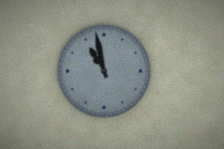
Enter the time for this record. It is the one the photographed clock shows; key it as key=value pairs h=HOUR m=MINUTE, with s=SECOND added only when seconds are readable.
h=10 m=58
